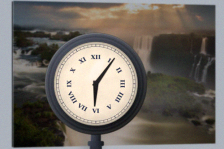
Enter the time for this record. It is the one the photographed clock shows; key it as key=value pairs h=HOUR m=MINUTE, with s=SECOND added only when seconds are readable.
h=6 m=6
